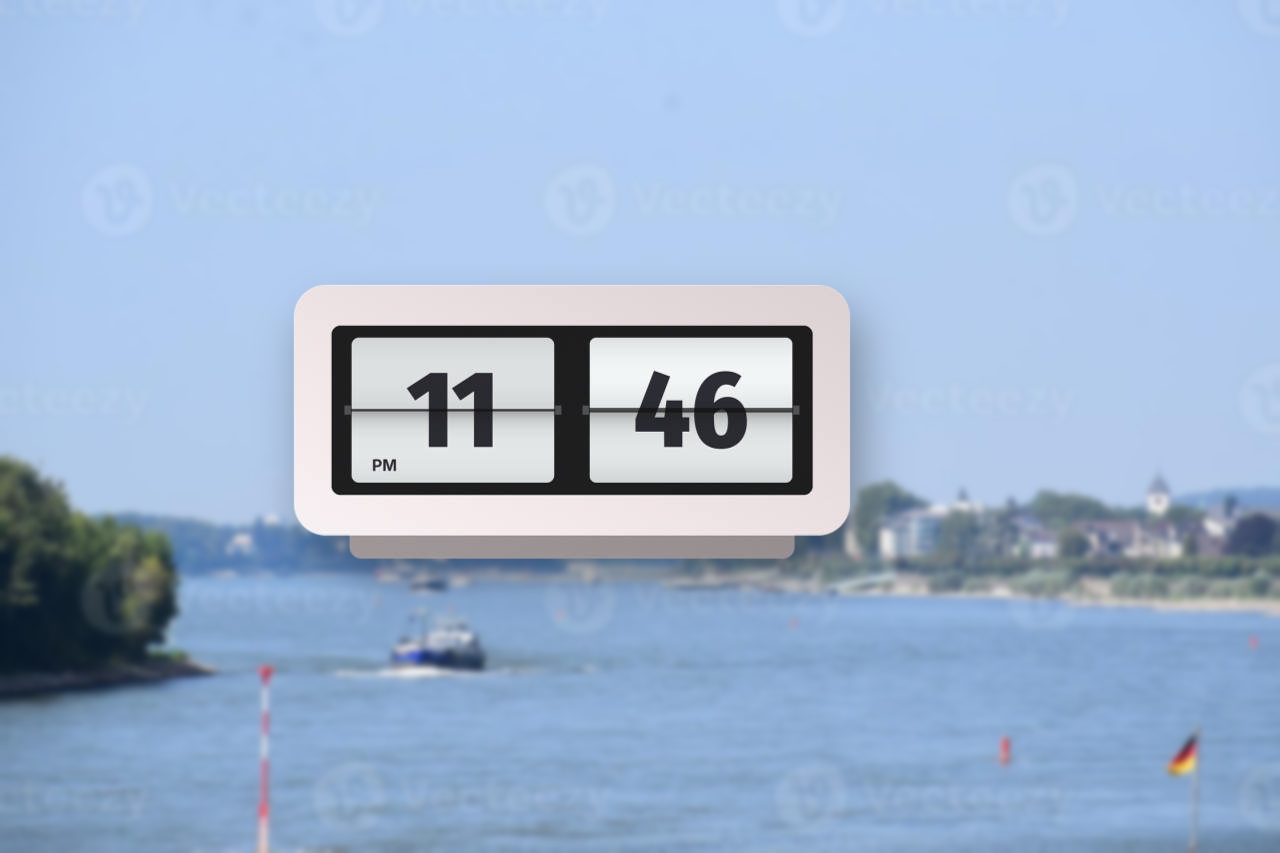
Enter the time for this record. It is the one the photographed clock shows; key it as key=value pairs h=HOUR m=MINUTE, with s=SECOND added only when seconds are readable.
h=11 m=46
